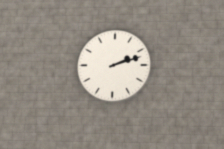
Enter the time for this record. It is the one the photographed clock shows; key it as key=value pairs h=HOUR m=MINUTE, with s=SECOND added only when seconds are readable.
h=2 m=12
